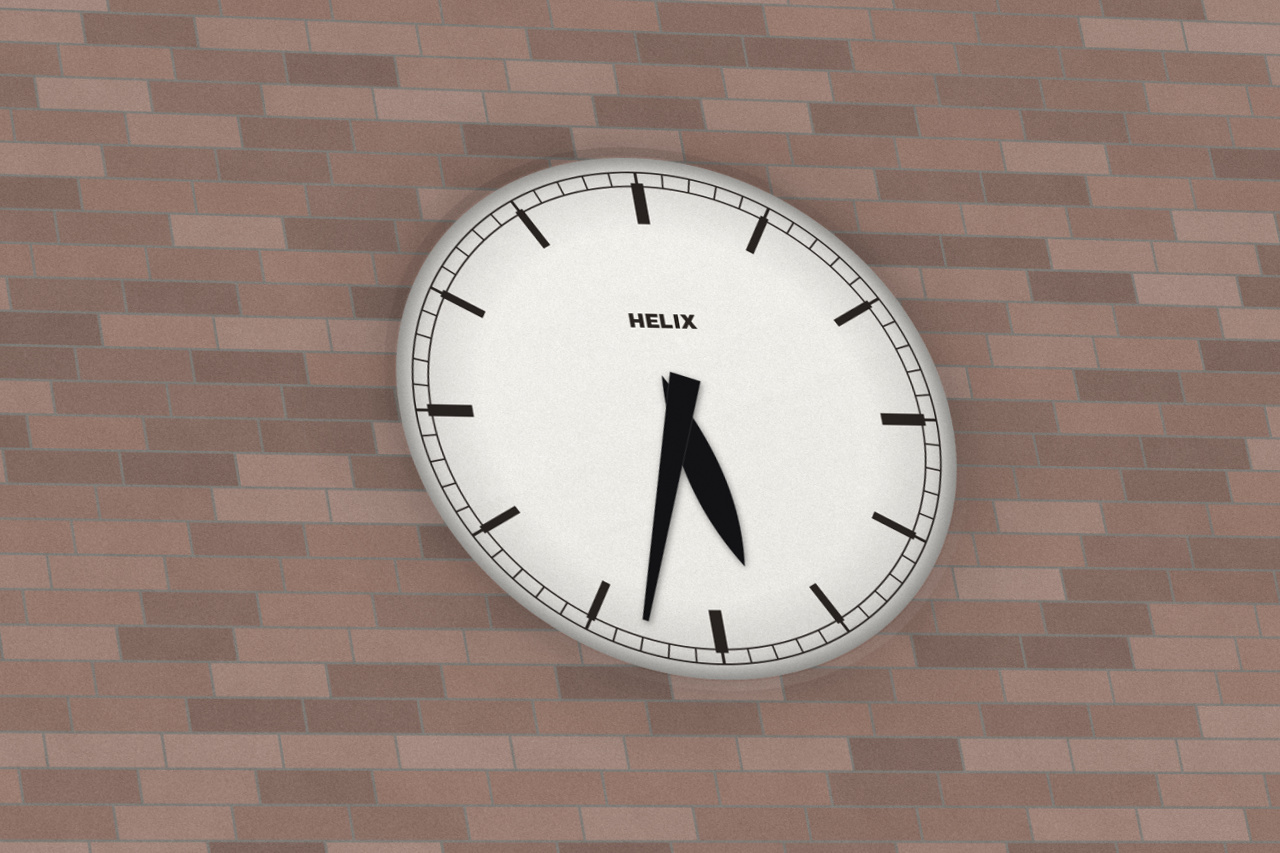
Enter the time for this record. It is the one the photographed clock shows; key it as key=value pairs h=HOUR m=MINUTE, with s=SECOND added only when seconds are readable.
h=5 m=33
